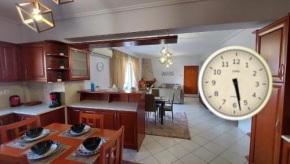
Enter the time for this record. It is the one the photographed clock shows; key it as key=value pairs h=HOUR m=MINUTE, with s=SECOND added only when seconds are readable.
h=5 m=28
